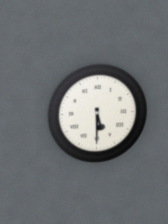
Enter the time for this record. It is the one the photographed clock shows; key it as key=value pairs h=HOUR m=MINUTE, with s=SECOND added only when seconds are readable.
h=5 m=30
